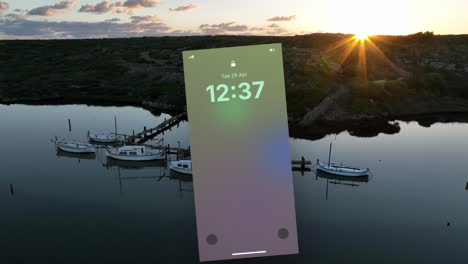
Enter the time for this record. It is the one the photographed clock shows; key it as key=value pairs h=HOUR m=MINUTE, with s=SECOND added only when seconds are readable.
h=12 m=37
